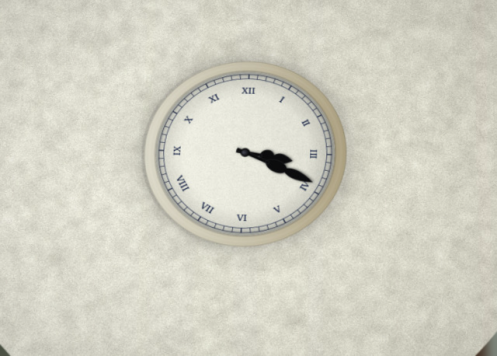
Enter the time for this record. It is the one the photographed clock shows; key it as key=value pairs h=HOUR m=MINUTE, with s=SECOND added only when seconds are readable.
h=3 m=19
